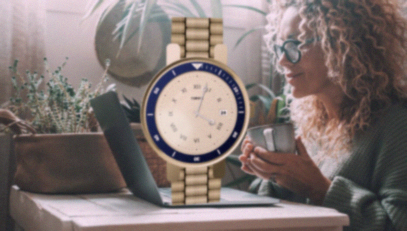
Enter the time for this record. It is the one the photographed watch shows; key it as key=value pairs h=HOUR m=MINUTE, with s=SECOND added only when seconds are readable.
h=4 m=3
